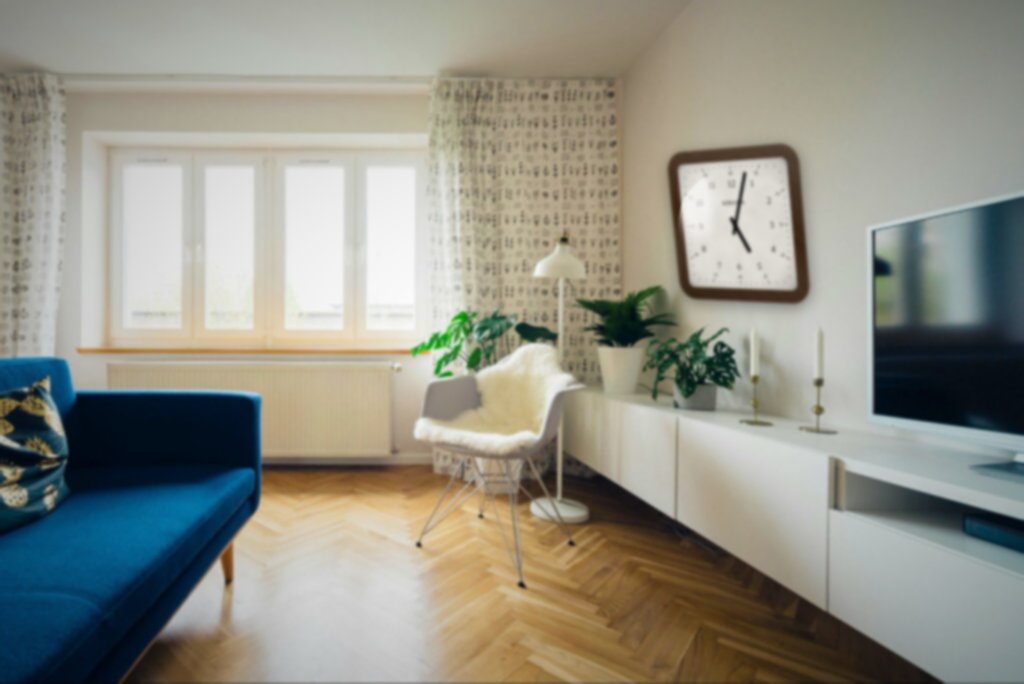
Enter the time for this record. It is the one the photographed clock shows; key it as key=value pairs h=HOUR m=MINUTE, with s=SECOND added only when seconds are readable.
h=5 m=3
